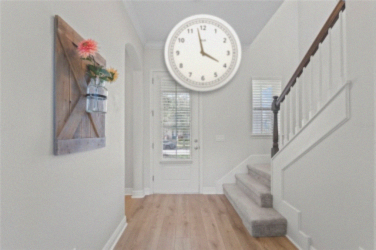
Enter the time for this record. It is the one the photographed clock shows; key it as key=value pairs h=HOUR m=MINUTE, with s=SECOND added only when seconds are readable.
h=3 m=58
